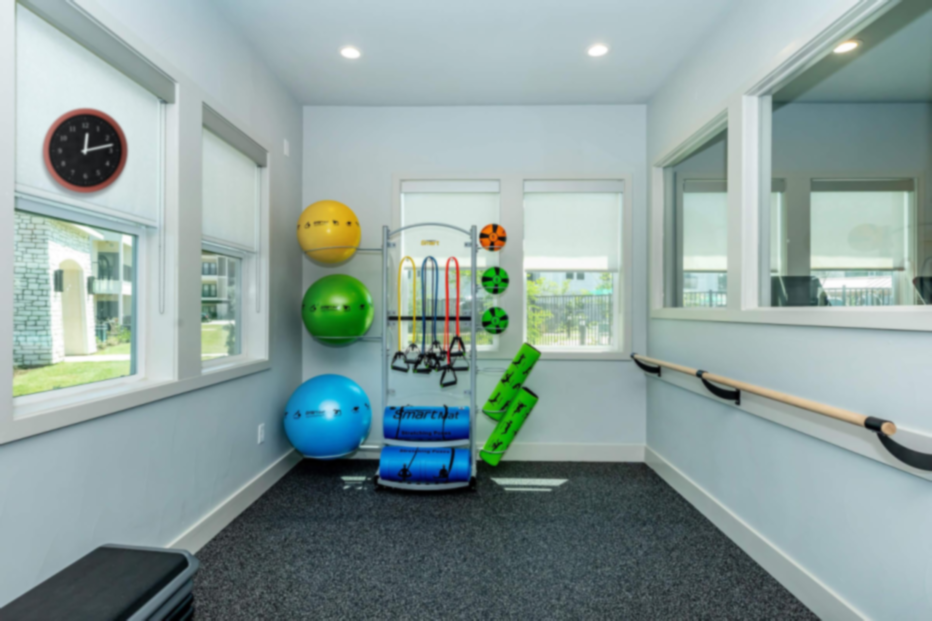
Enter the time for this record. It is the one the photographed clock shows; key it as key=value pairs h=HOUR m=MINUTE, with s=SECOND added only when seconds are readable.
h=12 m=13
